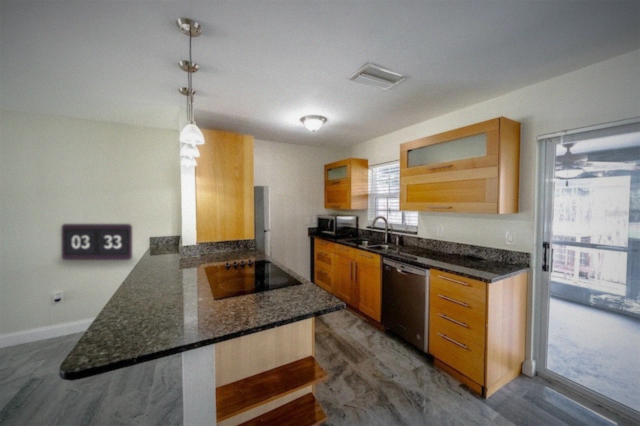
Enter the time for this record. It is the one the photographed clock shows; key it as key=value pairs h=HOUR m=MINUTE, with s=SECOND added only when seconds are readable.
h=3 m=33
